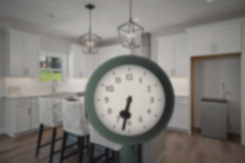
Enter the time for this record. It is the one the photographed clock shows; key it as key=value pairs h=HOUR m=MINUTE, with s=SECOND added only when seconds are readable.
h=6 m=32
